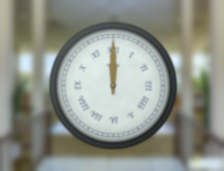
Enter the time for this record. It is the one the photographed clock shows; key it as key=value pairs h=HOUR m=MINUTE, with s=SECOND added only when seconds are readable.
h=12 m=0
